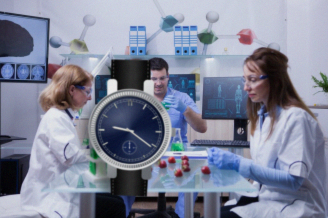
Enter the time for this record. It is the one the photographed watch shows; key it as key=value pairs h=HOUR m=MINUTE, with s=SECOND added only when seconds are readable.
h=9 m=21
